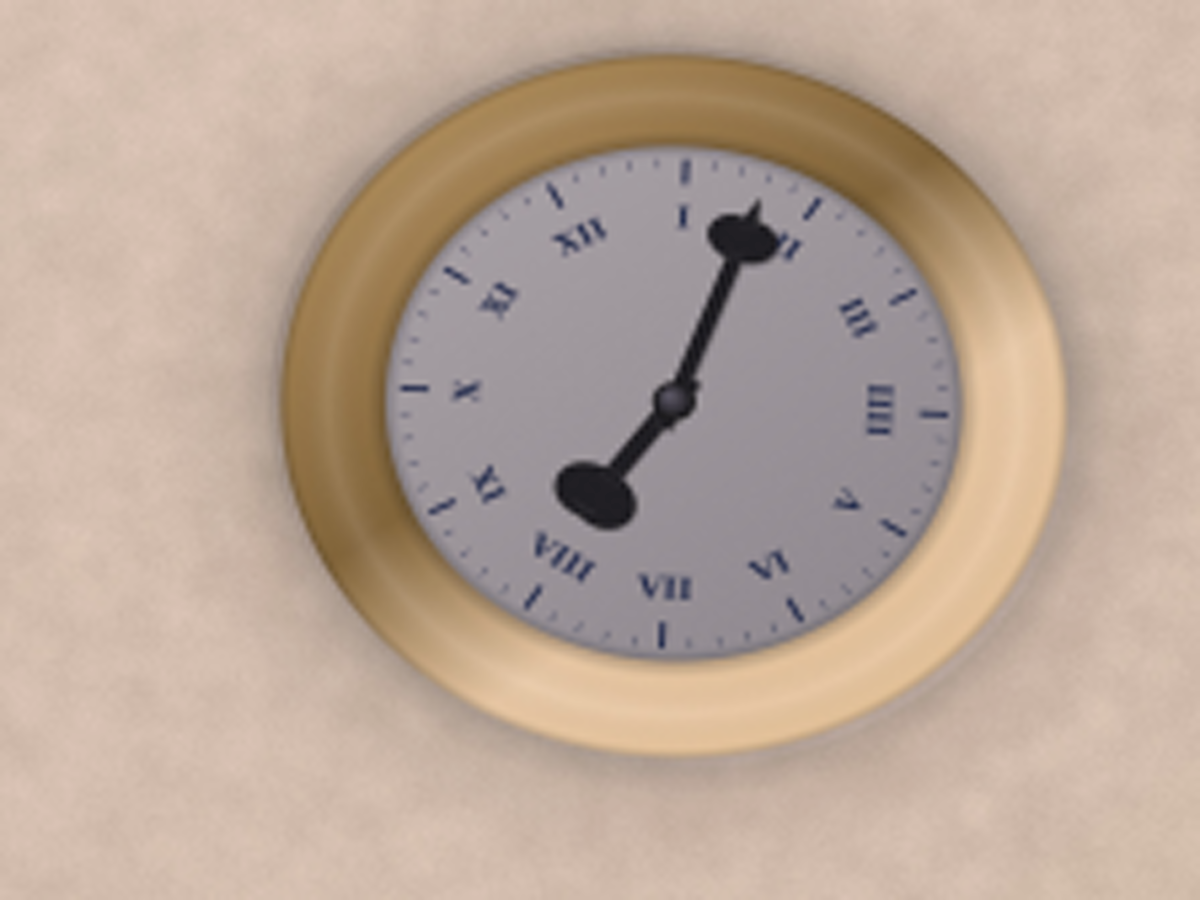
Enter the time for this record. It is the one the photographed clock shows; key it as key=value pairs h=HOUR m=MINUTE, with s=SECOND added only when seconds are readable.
h=8 m=8
